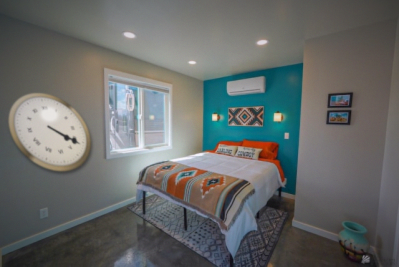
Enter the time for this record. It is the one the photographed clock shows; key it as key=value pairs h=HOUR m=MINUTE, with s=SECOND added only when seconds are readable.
h=4 m=21
